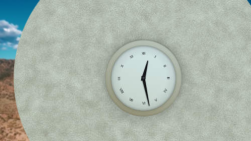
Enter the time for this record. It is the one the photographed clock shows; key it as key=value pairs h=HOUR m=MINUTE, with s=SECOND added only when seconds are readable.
h=12 m=28
